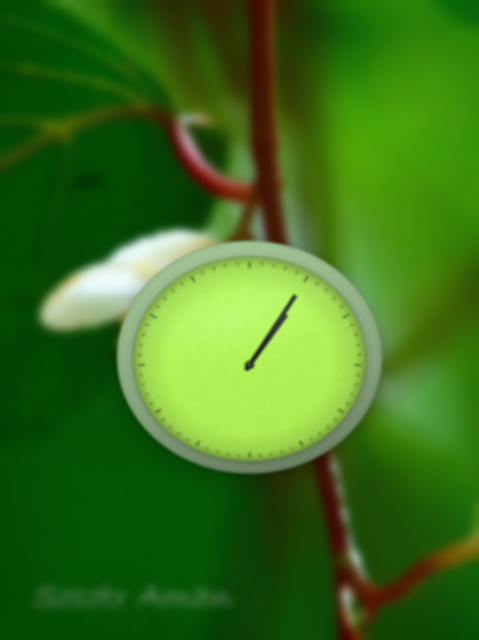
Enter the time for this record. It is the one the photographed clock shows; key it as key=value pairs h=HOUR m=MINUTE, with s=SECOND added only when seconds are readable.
h=1 m=5
